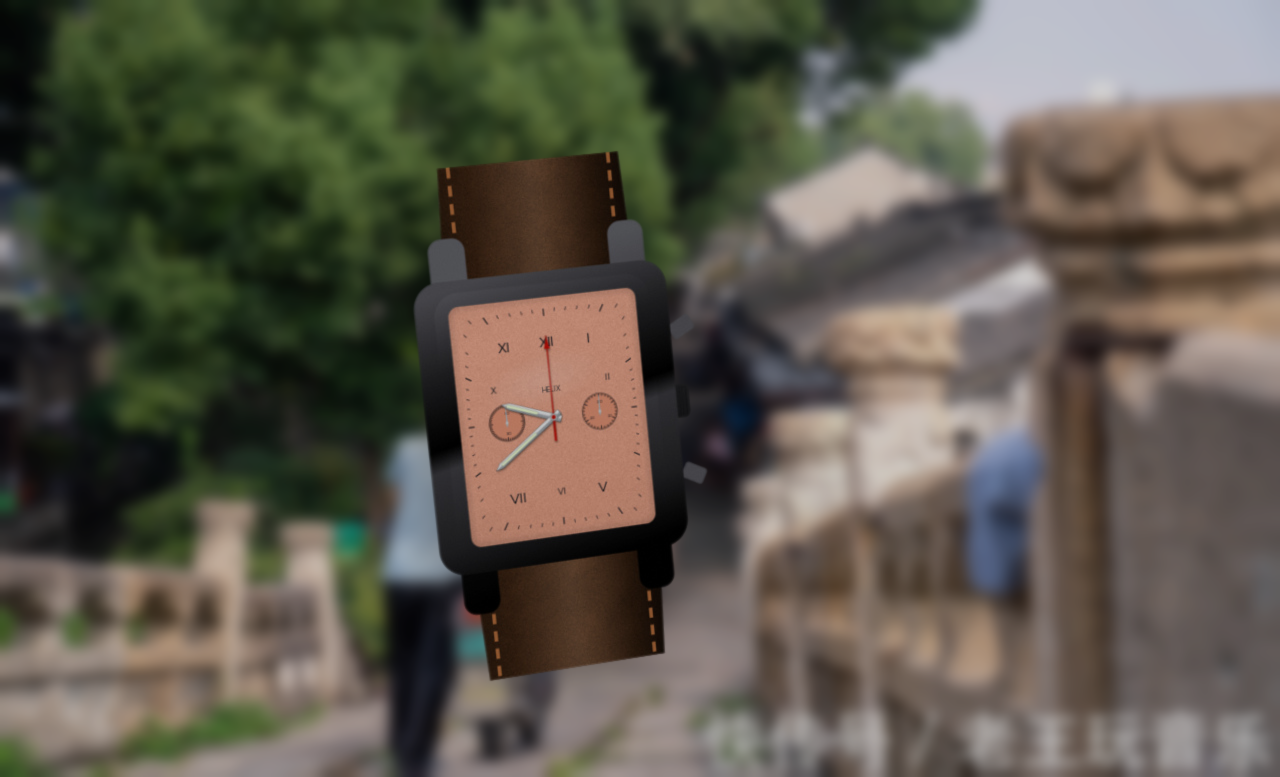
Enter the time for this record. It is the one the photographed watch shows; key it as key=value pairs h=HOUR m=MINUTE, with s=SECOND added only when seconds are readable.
h=9 m=39
